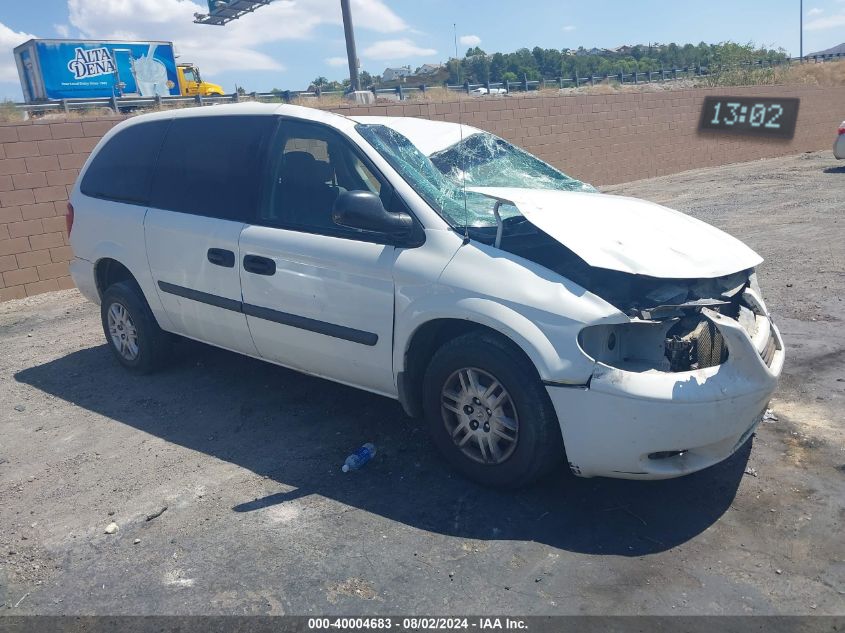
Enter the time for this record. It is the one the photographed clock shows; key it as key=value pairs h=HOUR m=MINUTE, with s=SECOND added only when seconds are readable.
h=13 m=2
